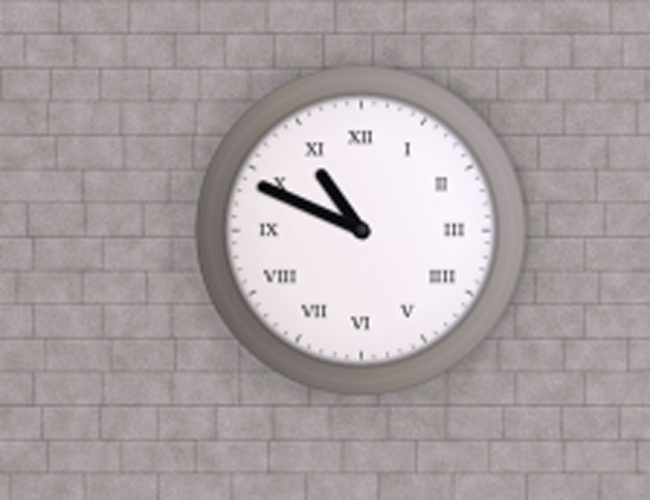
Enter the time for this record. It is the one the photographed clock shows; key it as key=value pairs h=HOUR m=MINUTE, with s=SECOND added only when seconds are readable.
h=10 m=49
